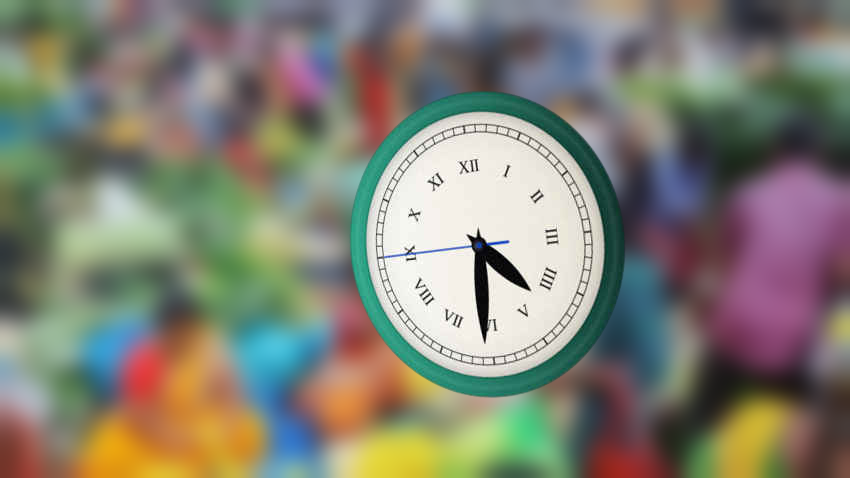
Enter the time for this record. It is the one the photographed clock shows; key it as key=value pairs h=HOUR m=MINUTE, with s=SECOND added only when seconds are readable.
h=4 m=30 s=45
